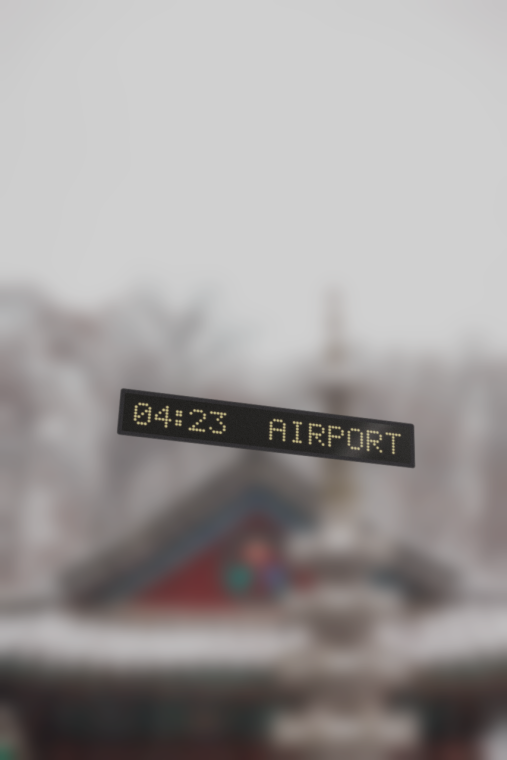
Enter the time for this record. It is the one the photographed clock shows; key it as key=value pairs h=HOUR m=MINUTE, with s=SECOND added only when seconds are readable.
h=4 m=23
